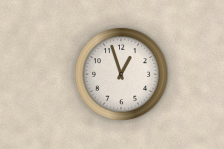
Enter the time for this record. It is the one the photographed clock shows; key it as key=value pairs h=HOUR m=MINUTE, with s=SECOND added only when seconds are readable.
h=12 m=57
